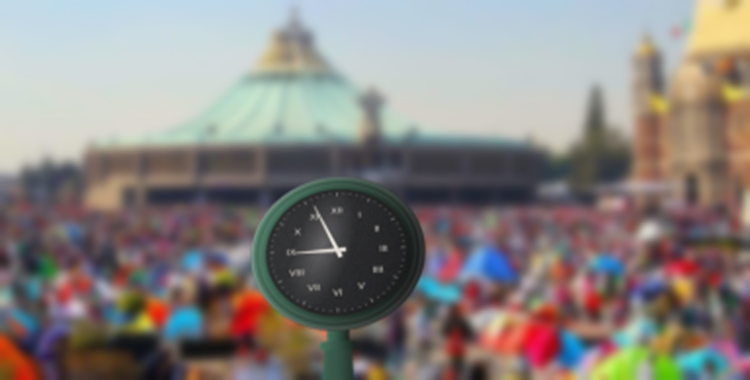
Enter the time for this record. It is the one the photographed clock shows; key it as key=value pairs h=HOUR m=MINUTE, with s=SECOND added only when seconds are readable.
h=8 m=56
